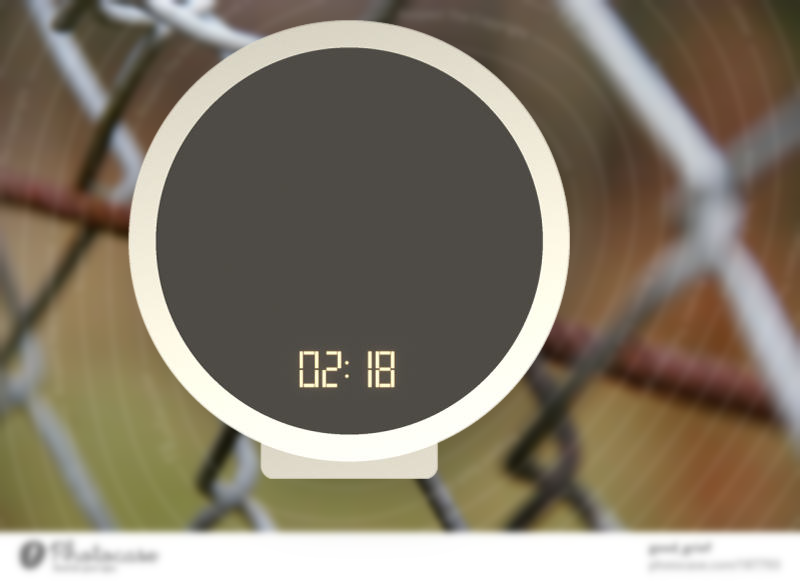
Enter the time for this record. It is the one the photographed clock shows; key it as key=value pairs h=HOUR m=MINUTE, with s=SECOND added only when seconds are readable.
h=2 m=18
